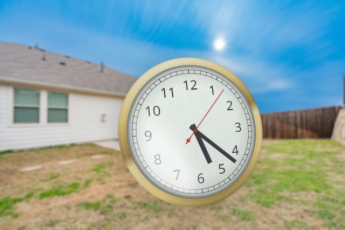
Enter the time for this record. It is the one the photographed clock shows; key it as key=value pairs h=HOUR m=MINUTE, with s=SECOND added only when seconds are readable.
h=5 m=22 s=7
